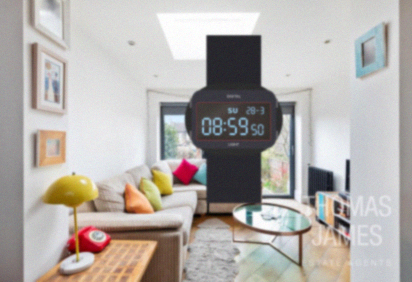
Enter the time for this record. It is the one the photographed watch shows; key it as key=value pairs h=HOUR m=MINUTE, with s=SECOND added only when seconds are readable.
h=8 m=59 s=50
